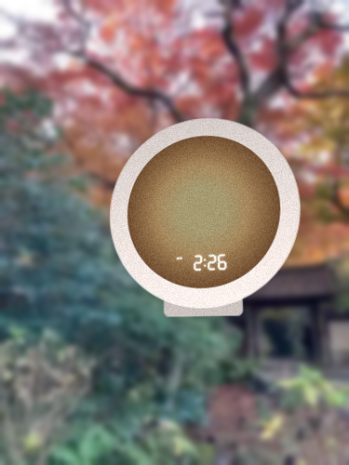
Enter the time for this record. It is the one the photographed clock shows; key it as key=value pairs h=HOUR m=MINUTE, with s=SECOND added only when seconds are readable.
h=2 m=26
